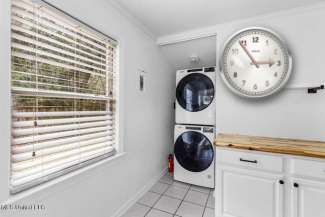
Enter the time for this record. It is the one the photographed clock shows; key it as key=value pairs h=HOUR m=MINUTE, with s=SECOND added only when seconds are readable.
h=2 m=54
